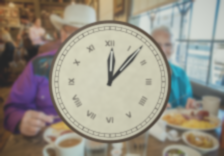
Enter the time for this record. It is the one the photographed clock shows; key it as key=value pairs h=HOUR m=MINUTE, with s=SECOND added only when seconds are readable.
h=12 m=7
